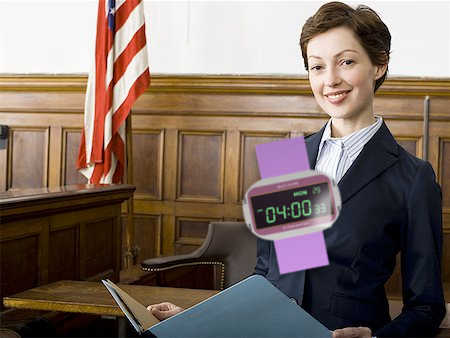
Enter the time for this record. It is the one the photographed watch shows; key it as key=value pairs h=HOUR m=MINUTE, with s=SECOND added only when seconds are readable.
h=4 m=0
